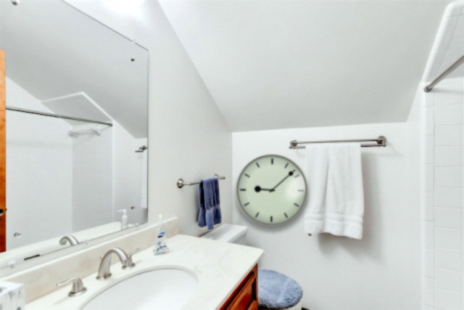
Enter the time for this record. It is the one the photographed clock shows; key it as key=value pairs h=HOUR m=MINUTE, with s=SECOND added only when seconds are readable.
h=9 m=8
